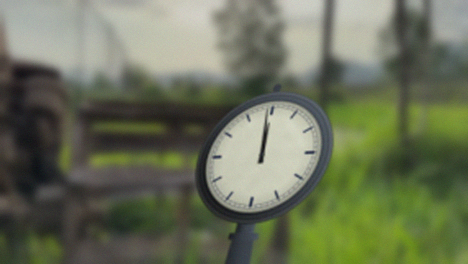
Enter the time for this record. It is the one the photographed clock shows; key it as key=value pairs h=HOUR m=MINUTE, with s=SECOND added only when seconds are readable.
h=11 m=59
